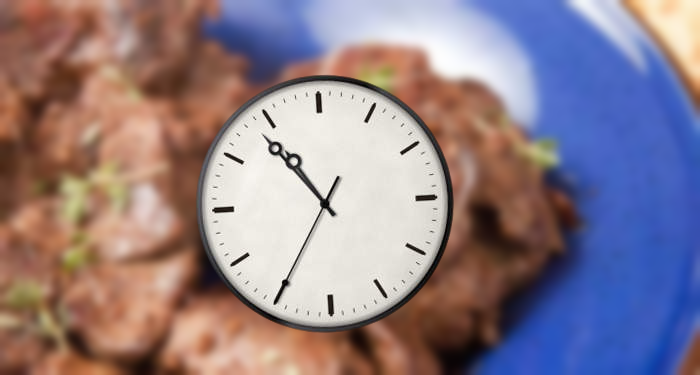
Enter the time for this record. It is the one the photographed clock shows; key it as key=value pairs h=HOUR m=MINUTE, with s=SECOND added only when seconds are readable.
h=10 m=53 s=35
